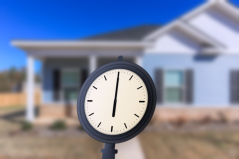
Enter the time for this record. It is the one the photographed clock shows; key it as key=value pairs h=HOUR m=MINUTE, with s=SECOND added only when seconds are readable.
h=6 m=0
